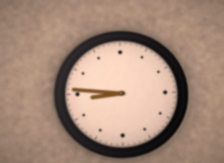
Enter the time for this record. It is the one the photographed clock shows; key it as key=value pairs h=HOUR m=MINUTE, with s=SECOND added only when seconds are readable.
h=8 m=46
